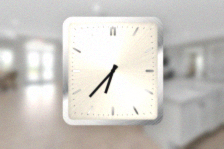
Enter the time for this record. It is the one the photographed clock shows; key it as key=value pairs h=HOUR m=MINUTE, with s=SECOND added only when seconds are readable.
h=6 m=37
